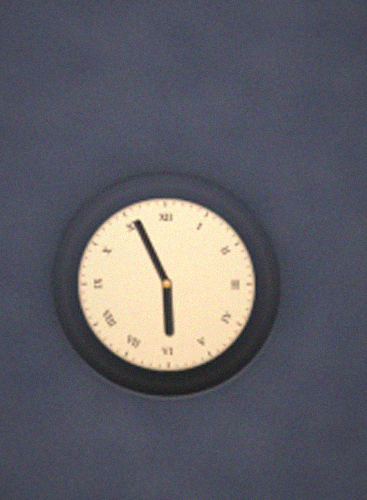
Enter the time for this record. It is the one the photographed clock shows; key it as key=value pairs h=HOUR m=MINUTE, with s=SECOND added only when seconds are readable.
h=5 m=56
